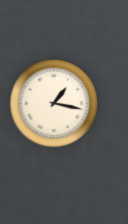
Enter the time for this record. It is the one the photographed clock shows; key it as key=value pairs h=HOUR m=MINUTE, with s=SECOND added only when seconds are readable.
h=1 m=17
